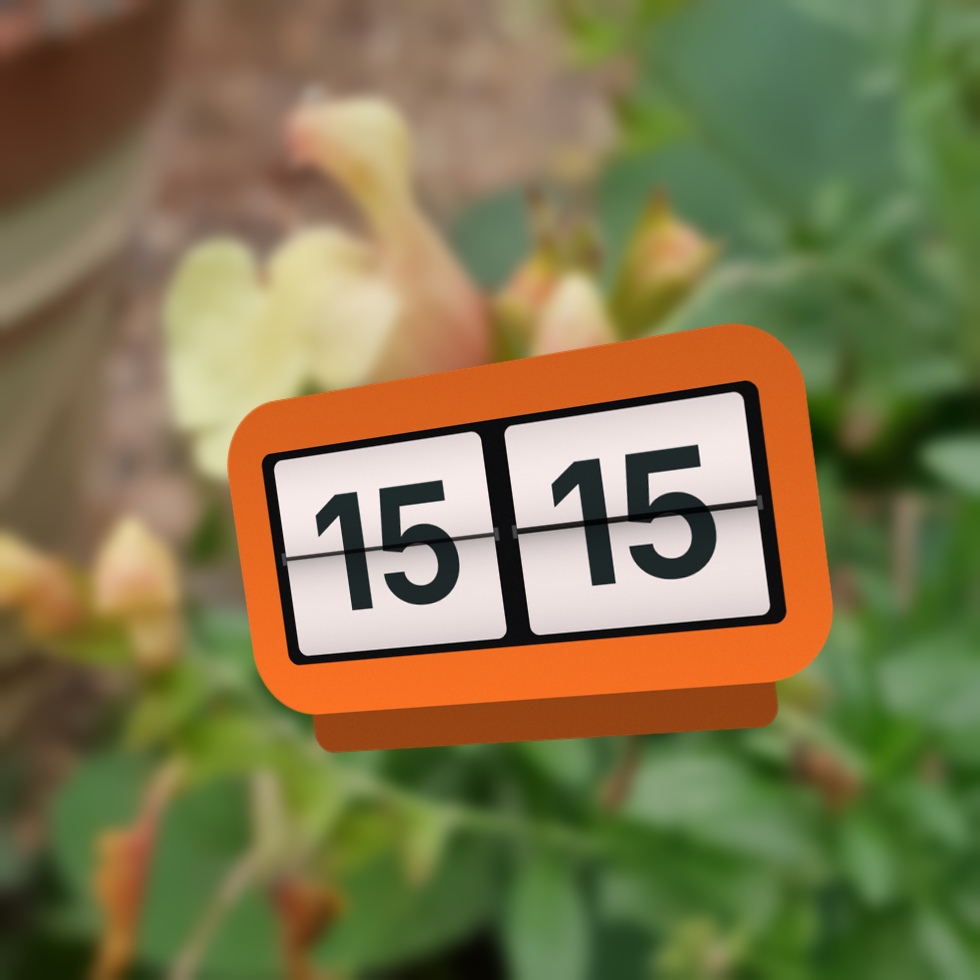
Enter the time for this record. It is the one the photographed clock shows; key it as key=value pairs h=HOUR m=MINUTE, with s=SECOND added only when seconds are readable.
h=15 m=15
